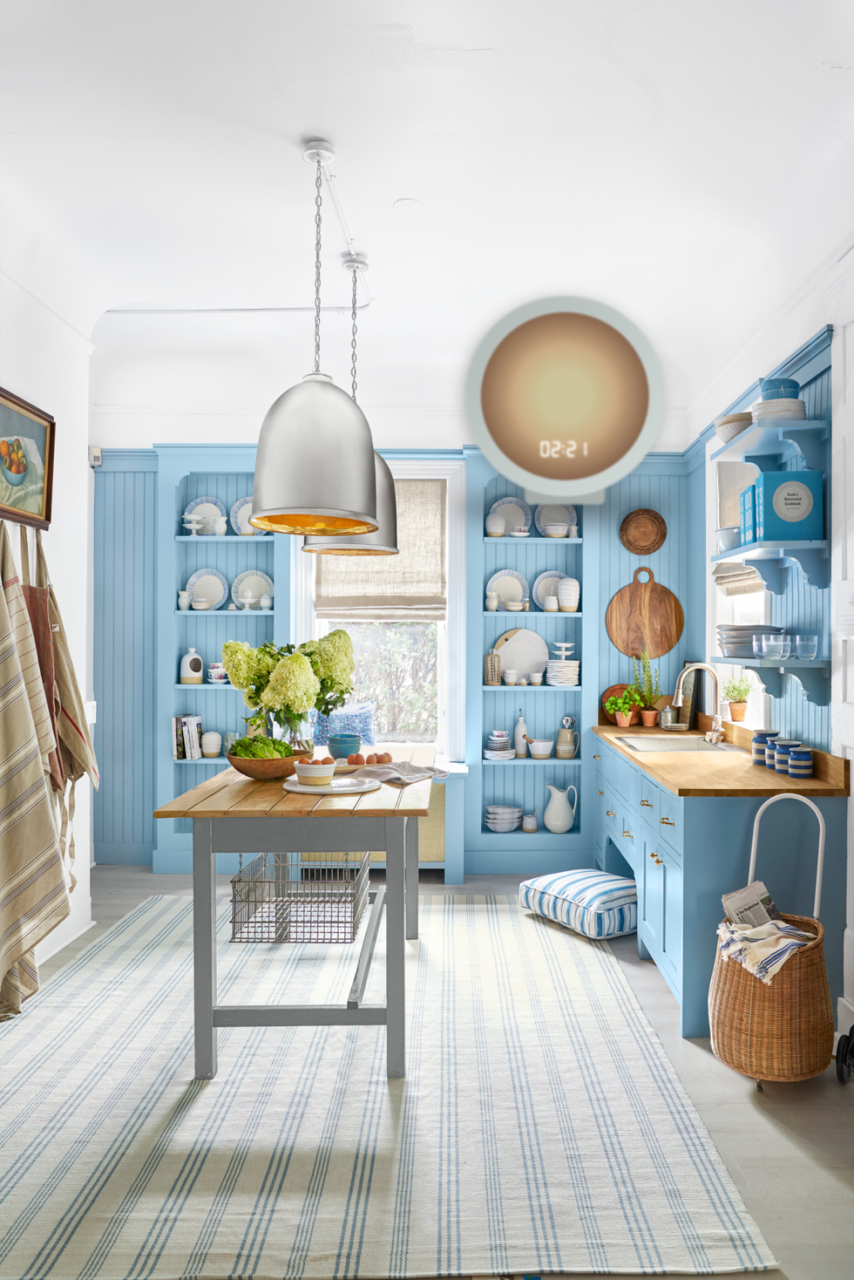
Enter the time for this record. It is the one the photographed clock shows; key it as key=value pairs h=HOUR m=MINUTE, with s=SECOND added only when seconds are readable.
h=2 m=21
